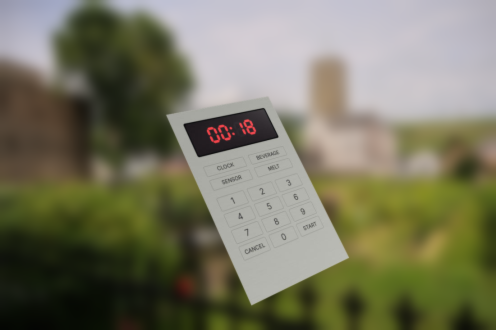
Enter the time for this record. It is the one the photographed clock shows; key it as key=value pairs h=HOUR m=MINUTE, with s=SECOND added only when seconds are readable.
h=0 m=18
